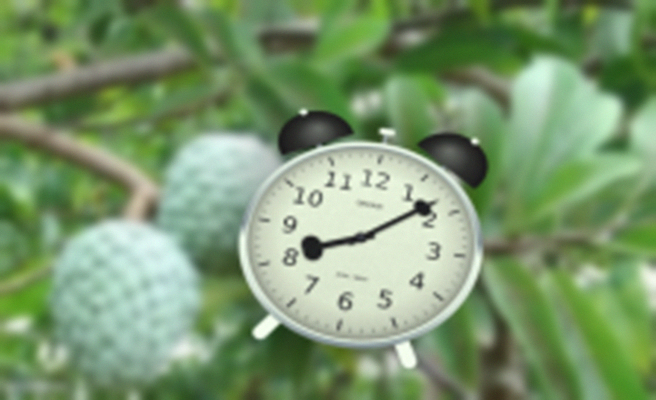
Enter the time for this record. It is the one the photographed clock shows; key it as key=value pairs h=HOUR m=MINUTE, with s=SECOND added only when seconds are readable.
h=8 m=8
